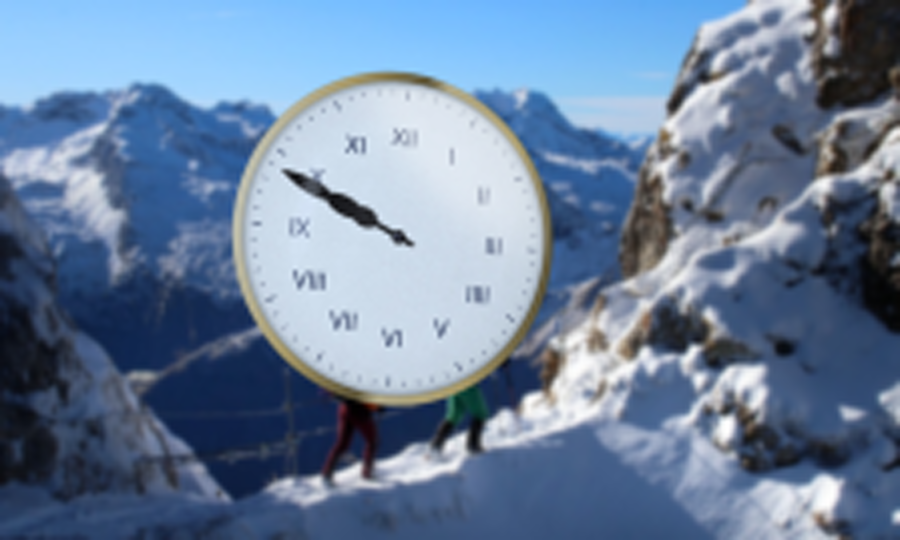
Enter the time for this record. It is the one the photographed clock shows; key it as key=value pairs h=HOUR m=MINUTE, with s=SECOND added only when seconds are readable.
h=9 m=49
